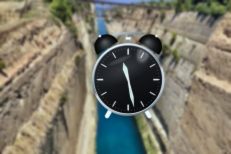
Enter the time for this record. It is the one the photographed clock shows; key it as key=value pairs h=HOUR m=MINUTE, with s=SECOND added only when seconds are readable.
h=11 m=28
